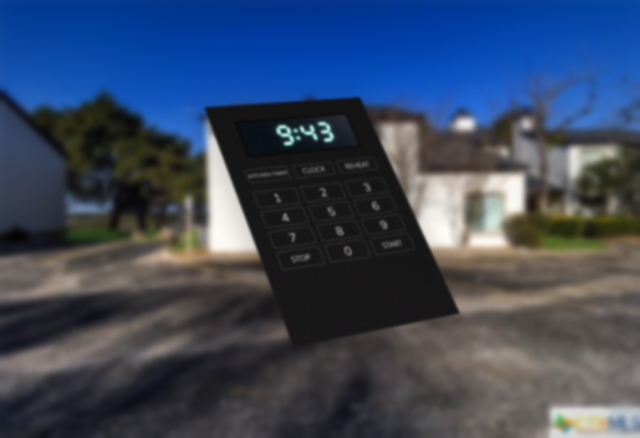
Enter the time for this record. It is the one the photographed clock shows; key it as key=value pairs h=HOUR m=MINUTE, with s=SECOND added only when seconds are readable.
h=9 m=43
